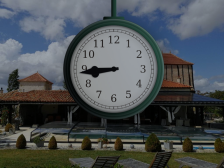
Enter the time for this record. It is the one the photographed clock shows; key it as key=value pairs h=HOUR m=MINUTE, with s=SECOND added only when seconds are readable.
h=8 m=44
